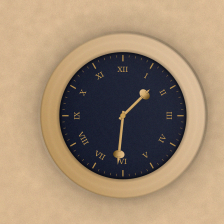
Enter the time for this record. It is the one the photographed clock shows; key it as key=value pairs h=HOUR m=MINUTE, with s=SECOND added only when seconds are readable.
h=1 m=31
